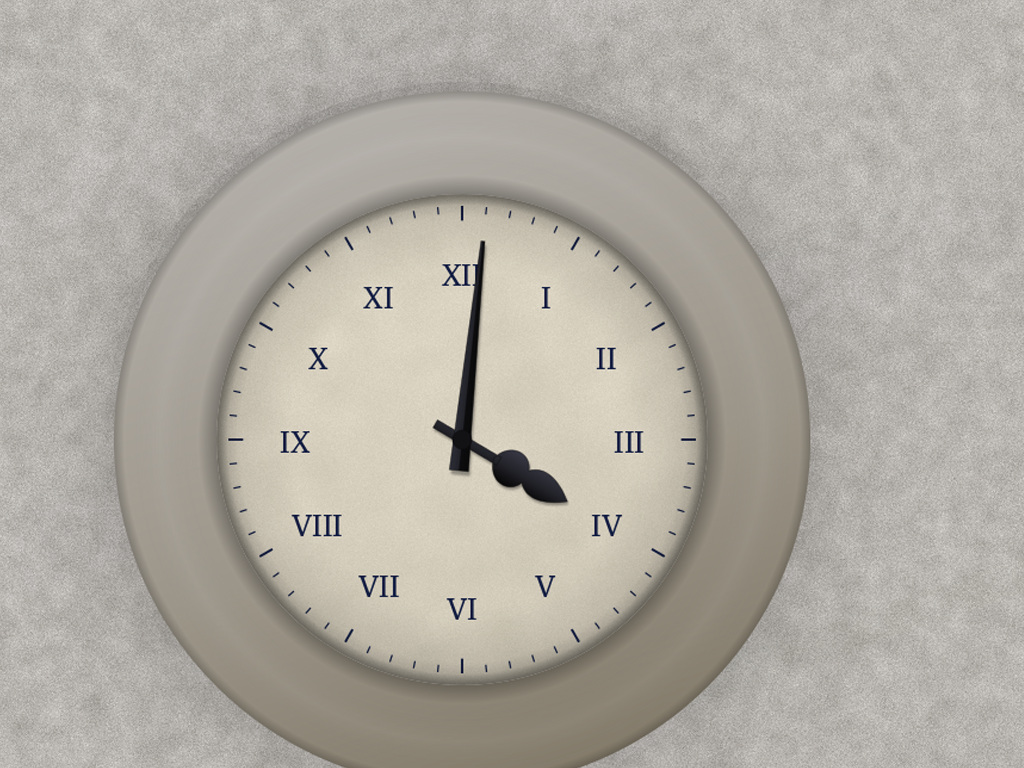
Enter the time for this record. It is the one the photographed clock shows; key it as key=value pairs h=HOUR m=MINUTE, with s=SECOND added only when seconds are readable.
h=4 m=1
